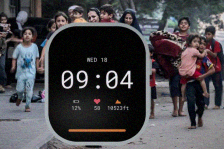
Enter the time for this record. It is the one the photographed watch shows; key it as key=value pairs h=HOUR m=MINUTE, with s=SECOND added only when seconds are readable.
h=9 m=4
